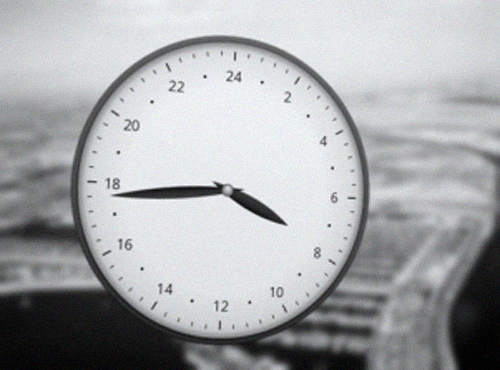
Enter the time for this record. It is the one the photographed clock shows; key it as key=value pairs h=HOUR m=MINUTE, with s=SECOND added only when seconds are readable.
h=7 m=44
